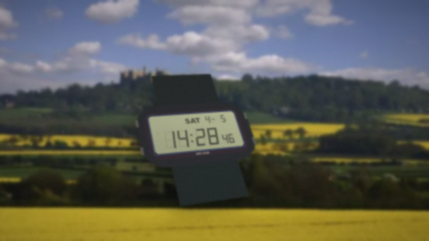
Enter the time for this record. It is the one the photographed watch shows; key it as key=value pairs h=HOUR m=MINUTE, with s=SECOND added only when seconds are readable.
h=14 m=28
